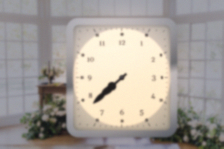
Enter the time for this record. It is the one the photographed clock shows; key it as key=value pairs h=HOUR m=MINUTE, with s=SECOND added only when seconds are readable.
h=7 m=38
